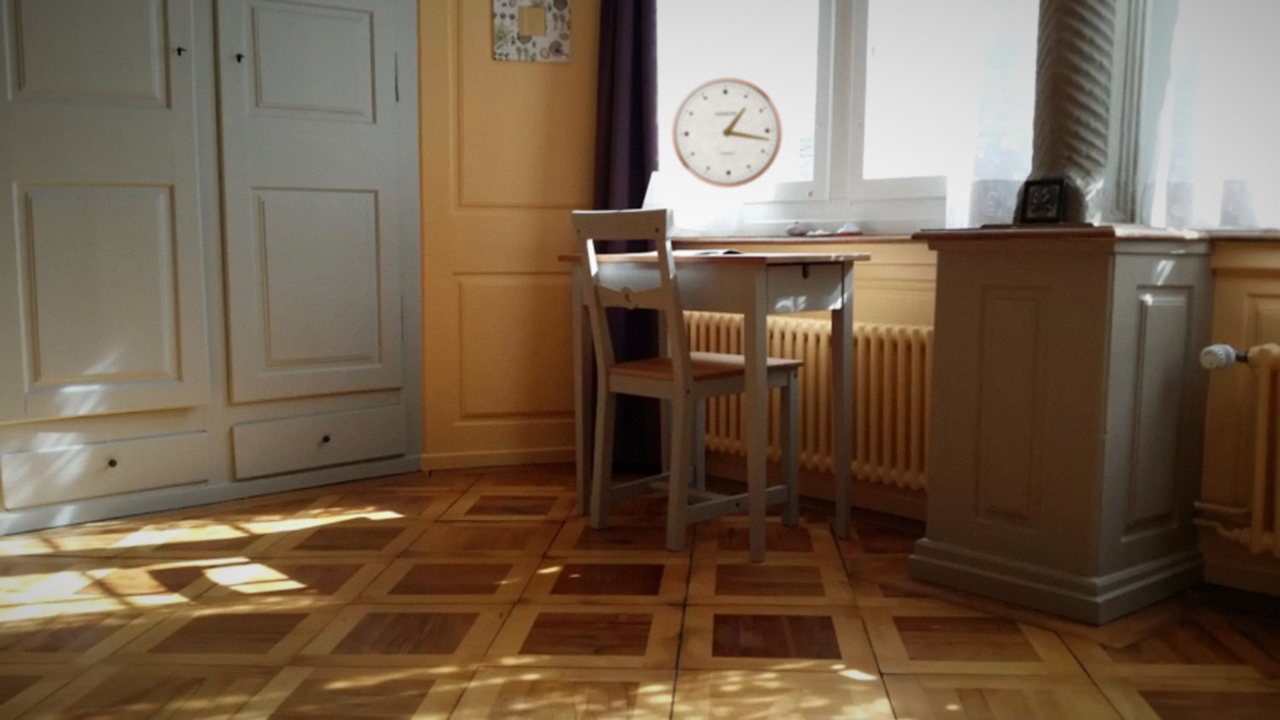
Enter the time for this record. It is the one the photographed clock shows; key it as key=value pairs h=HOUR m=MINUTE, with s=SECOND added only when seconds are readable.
h=1 m=17
